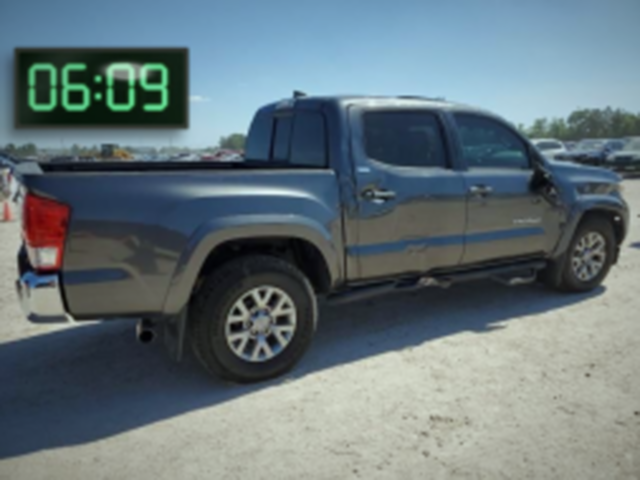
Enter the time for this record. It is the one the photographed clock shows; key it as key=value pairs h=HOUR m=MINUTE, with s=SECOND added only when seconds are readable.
h=6 m=9
